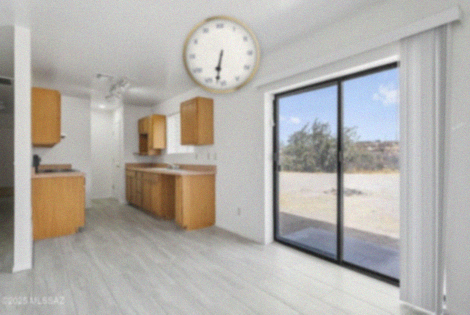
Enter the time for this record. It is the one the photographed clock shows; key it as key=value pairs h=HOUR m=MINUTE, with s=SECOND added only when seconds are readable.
h=6 m=32
